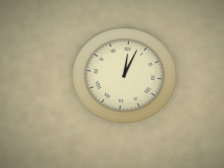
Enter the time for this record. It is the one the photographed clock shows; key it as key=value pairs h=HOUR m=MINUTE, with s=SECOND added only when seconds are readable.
h=12 m=3
